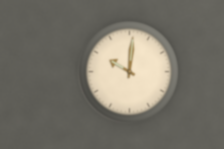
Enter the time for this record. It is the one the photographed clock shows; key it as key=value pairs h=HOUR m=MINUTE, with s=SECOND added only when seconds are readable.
h=10 m=1
